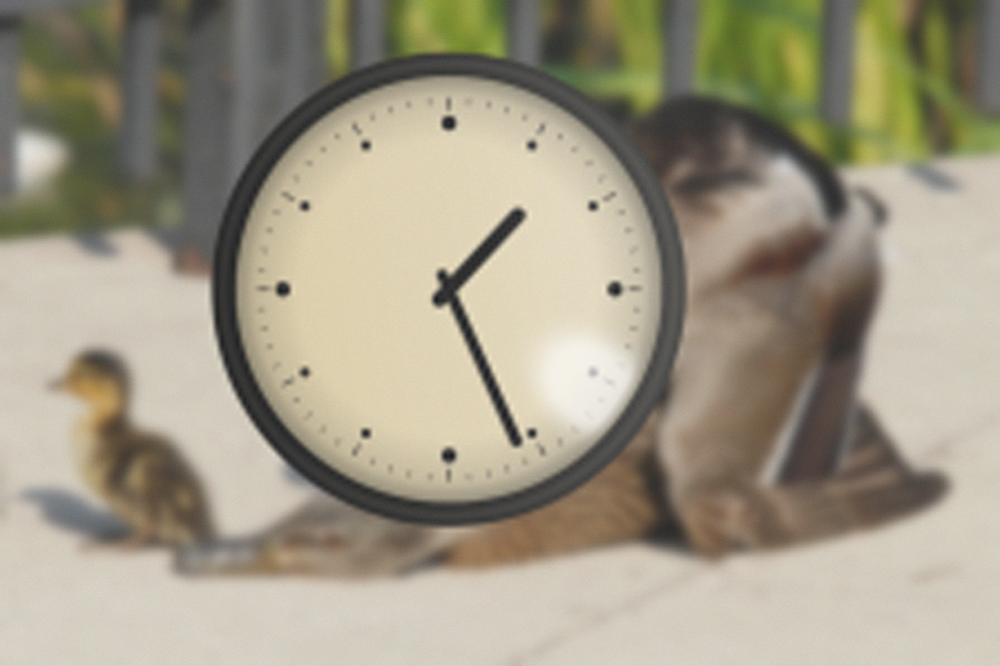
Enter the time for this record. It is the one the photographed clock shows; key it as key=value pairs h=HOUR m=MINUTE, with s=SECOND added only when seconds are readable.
h=1 m=26
